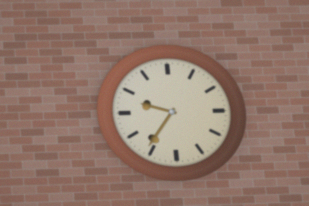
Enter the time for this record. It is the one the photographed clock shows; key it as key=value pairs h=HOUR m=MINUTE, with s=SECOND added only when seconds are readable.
h=9 m=36
